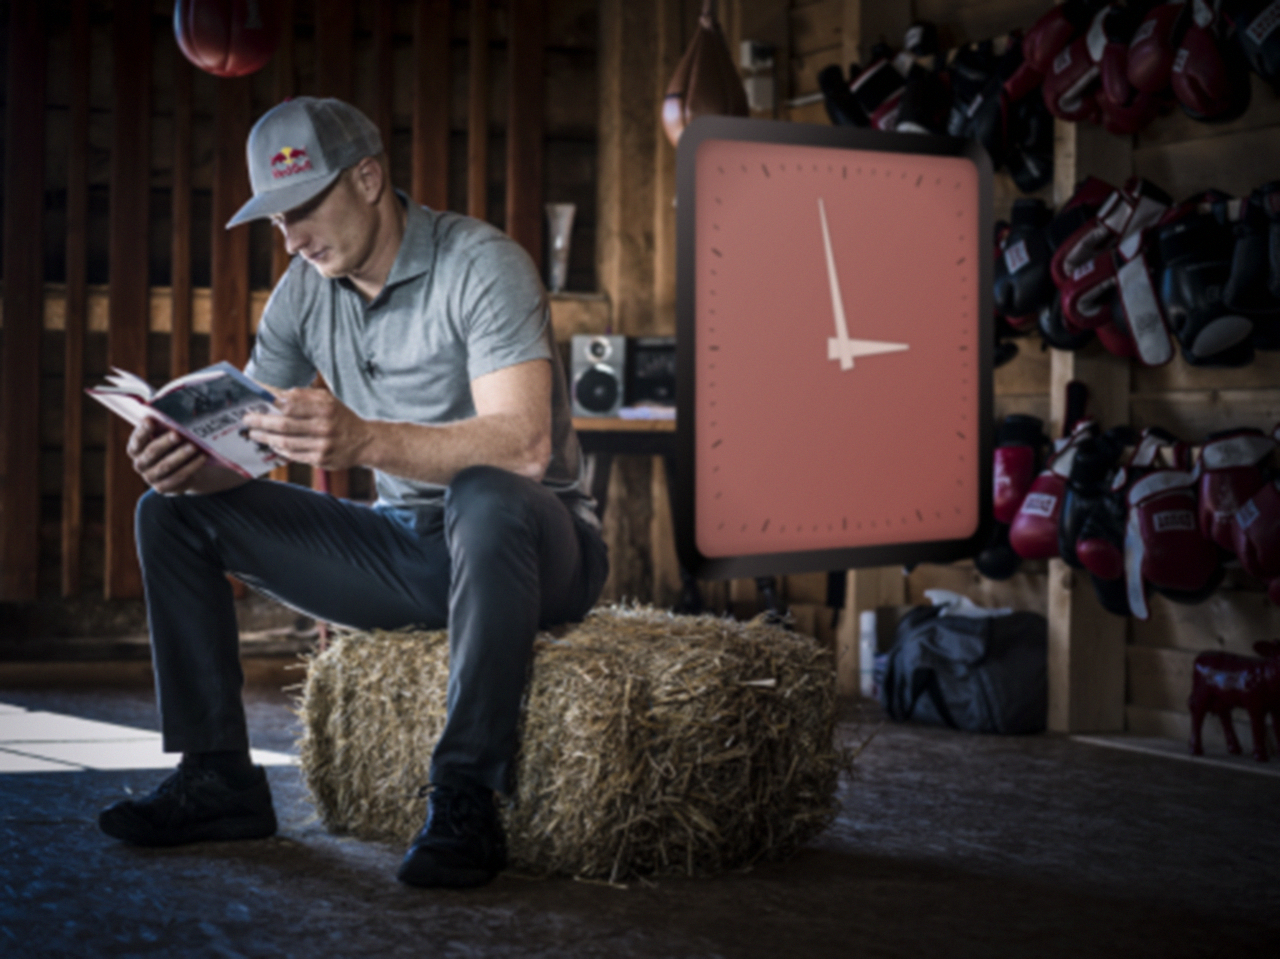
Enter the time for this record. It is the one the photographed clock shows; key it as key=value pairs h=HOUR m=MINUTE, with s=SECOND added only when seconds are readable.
h=2 m=58
